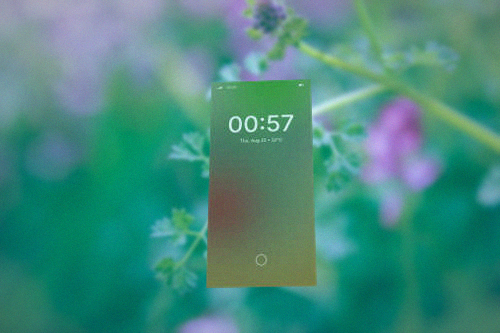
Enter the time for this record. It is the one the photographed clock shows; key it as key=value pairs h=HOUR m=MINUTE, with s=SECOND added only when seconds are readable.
h=0 m=57
